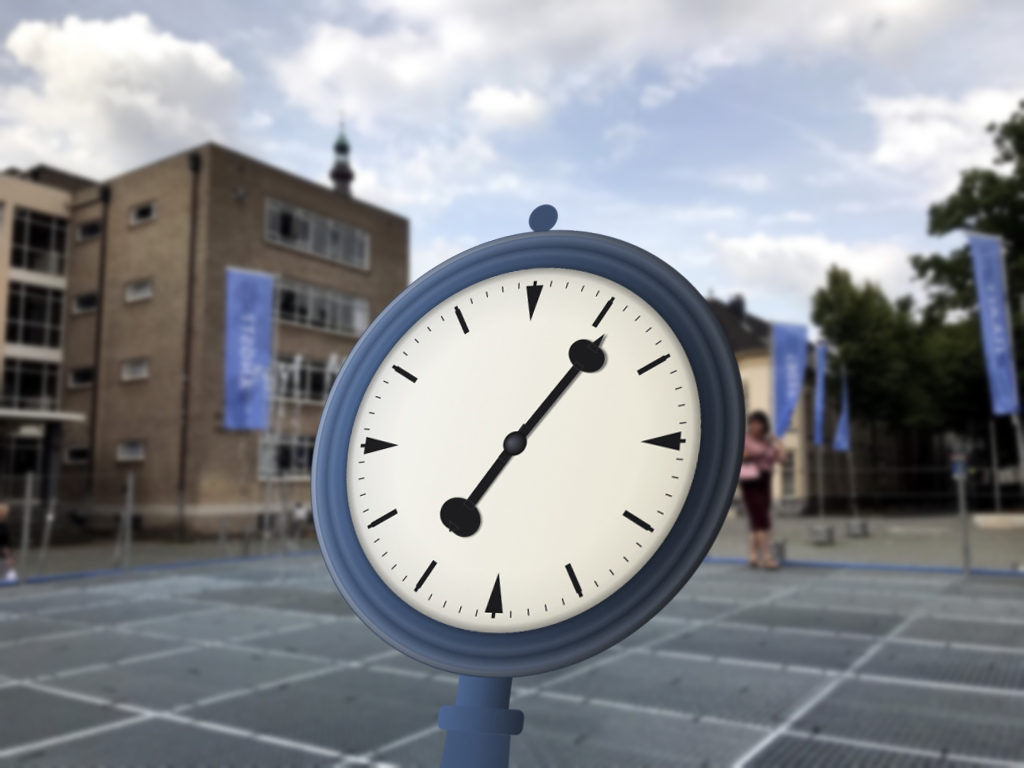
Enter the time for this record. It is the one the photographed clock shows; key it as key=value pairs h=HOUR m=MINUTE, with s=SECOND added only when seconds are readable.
h=7 m=6
